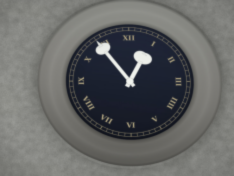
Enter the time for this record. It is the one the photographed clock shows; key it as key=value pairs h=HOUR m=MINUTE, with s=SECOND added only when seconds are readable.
h=12 m=54
